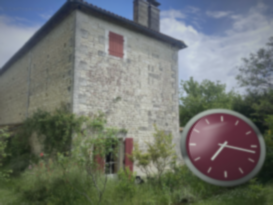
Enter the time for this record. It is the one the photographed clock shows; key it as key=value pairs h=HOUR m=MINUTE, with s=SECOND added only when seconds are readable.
h=7 m=17
